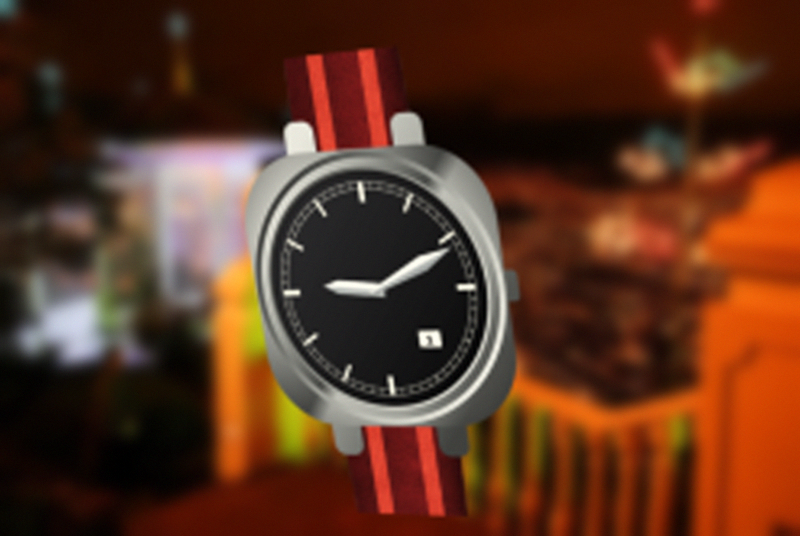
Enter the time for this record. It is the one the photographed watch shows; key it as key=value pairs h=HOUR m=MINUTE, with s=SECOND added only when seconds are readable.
h=9 m=11
